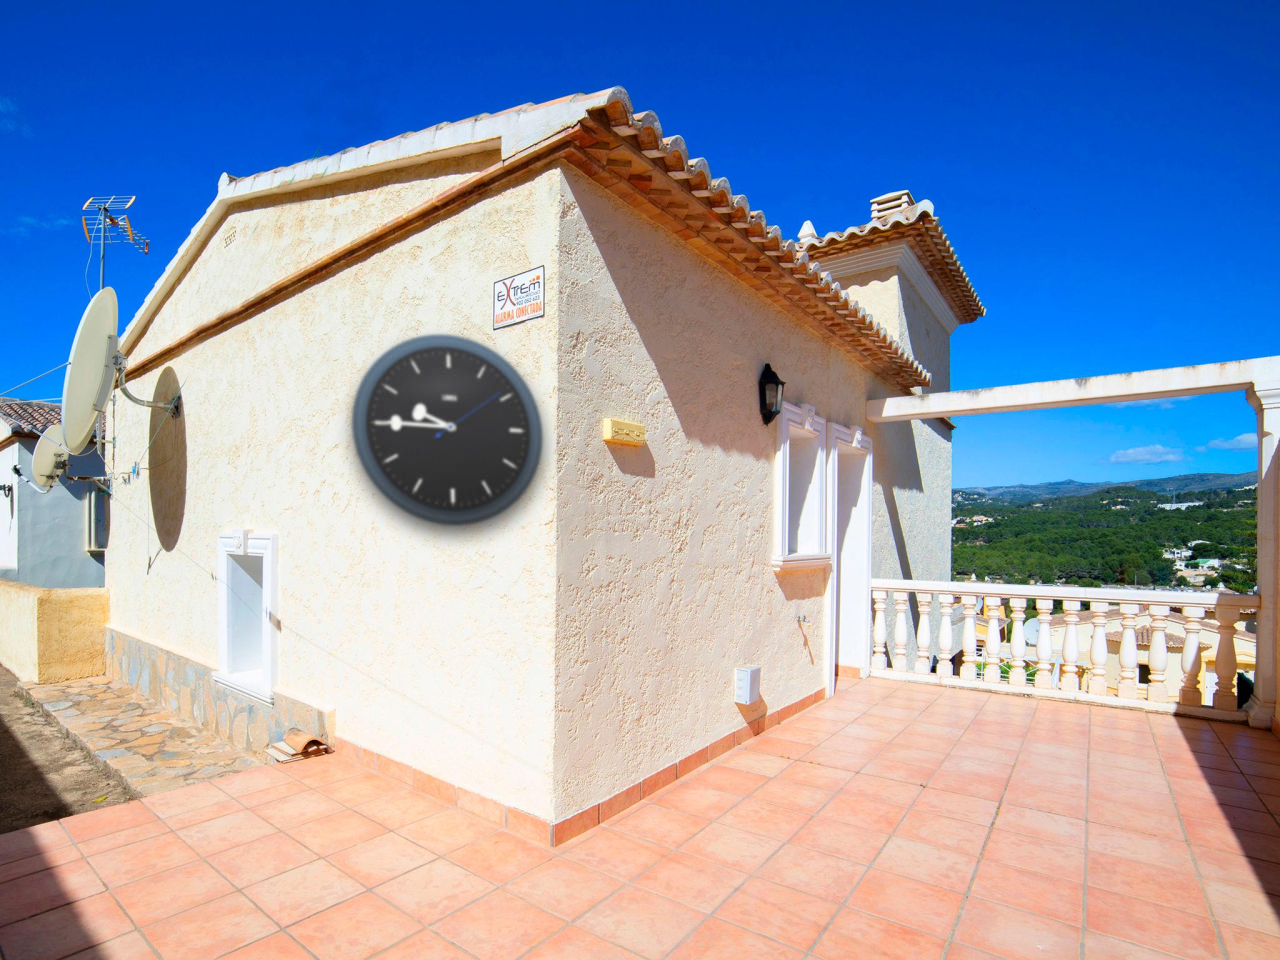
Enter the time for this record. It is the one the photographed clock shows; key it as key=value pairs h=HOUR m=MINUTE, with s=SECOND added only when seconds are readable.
h=9 m=45 s=9
